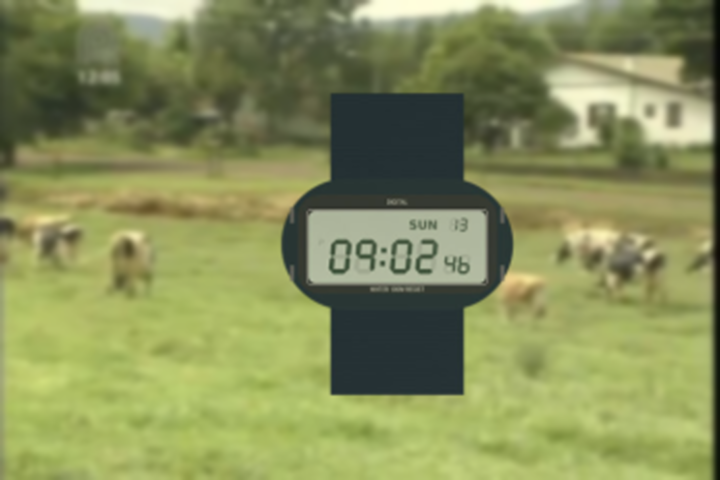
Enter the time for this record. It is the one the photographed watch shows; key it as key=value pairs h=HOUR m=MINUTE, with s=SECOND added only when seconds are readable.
h=9 m=2 s=46
